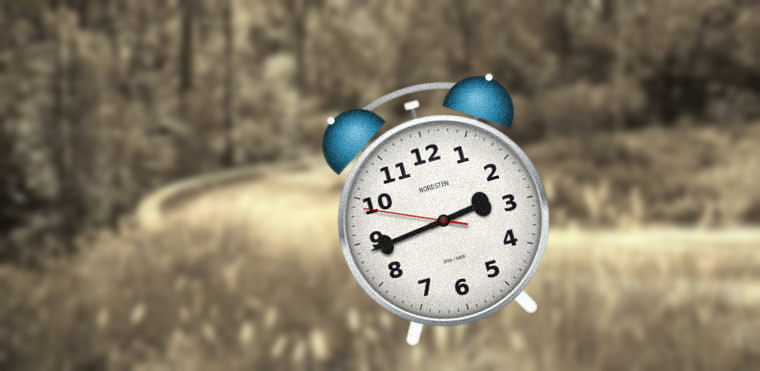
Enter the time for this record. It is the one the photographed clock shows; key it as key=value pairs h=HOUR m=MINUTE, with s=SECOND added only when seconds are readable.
h=2 m=43 s=49
